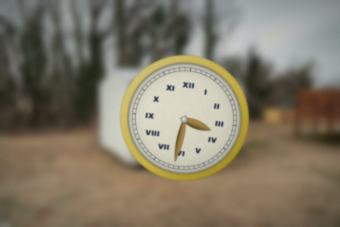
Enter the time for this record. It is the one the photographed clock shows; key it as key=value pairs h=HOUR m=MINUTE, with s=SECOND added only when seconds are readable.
h=3 m=31
